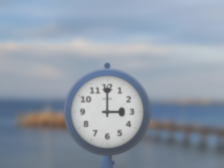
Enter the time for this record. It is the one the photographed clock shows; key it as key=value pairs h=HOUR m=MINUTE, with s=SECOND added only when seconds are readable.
h=3 m=0
